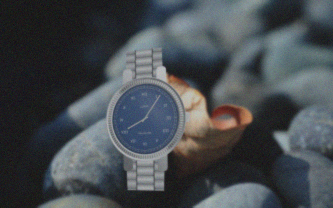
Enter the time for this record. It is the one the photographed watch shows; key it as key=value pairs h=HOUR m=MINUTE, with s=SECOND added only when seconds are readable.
h=8 m=6
